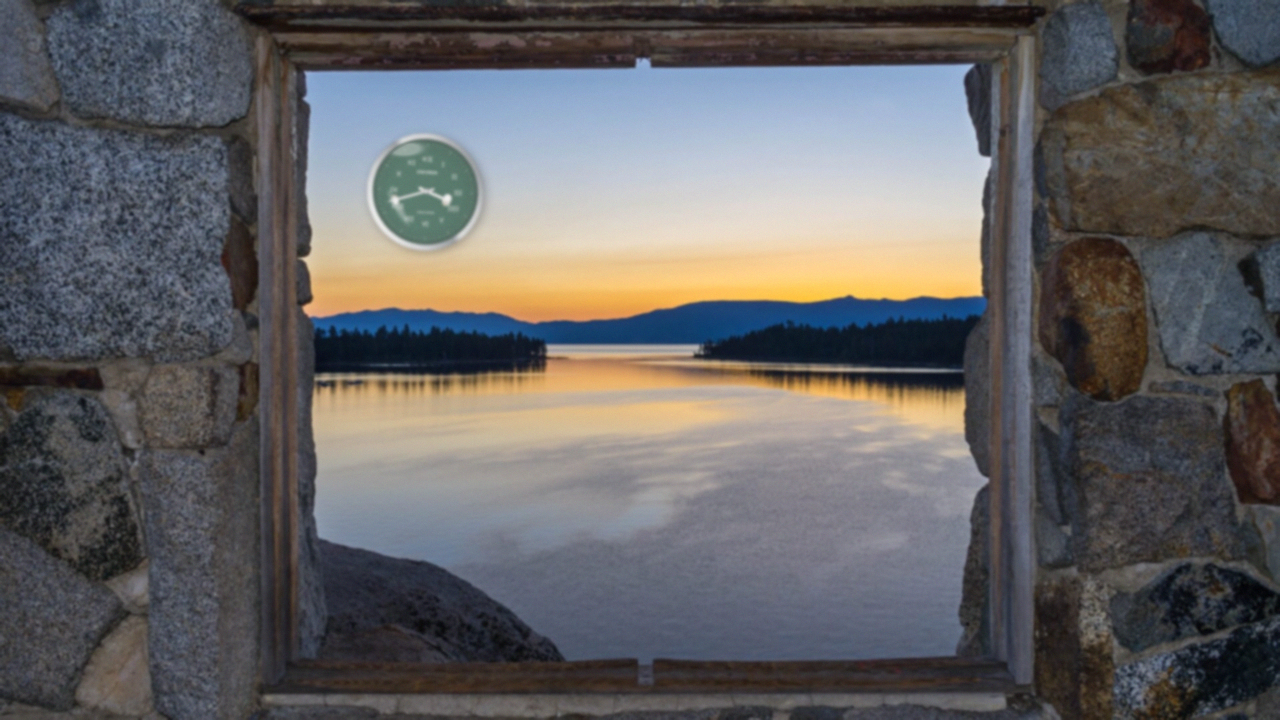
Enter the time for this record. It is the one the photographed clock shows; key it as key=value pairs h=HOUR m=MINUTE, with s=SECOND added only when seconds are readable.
h=3 m=42
